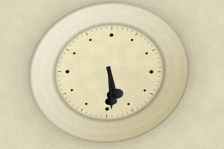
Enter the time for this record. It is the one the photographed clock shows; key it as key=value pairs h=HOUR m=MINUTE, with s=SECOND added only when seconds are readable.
h=5 m=29
